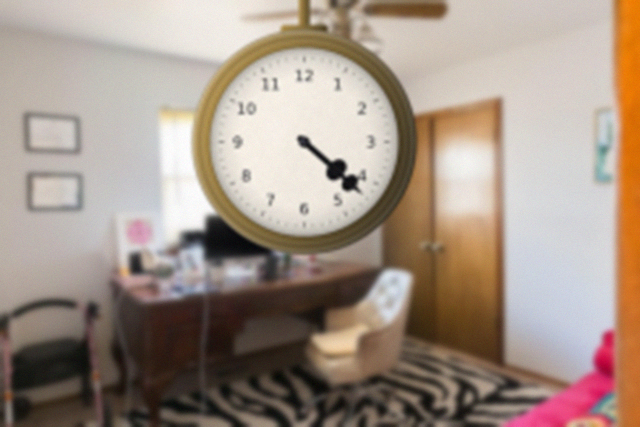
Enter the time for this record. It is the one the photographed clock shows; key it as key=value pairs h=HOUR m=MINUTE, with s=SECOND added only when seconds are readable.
h=4 m=22
